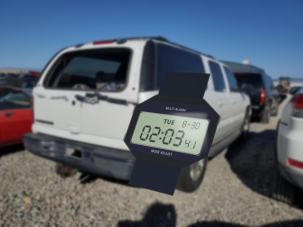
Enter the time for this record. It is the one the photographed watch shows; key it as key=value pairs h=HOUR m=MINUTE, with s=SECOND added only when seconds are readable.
h=2 m=3 s=41
